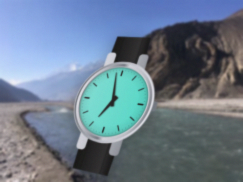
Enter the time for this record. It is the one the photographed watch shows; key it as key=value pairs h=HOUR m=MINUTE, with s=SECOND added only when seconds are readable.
h=6 m=58
